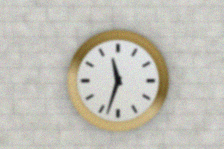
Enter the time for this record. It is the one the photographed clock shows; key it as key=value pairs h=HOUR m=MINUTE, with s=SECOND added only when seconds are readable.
h=11 m=33
